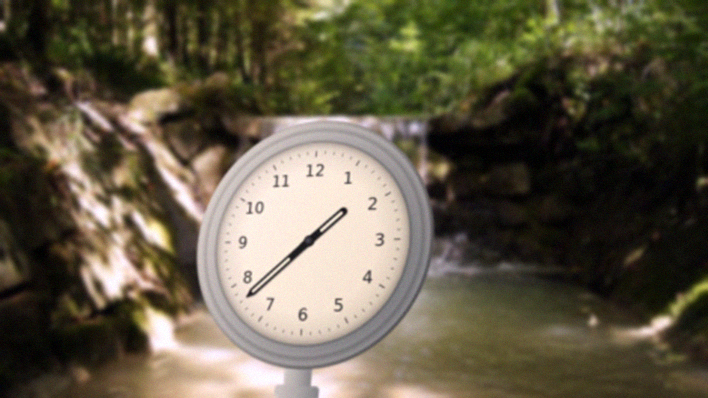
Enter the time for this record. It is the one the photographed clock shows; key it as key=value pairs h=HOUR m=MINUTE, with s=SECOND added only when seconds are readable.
h=1 m=38
